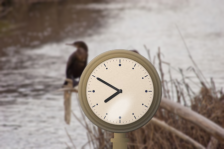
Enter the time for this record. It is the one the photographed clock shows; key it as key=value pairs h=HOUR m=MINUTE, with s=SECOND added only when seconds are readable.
h=7 m=50
